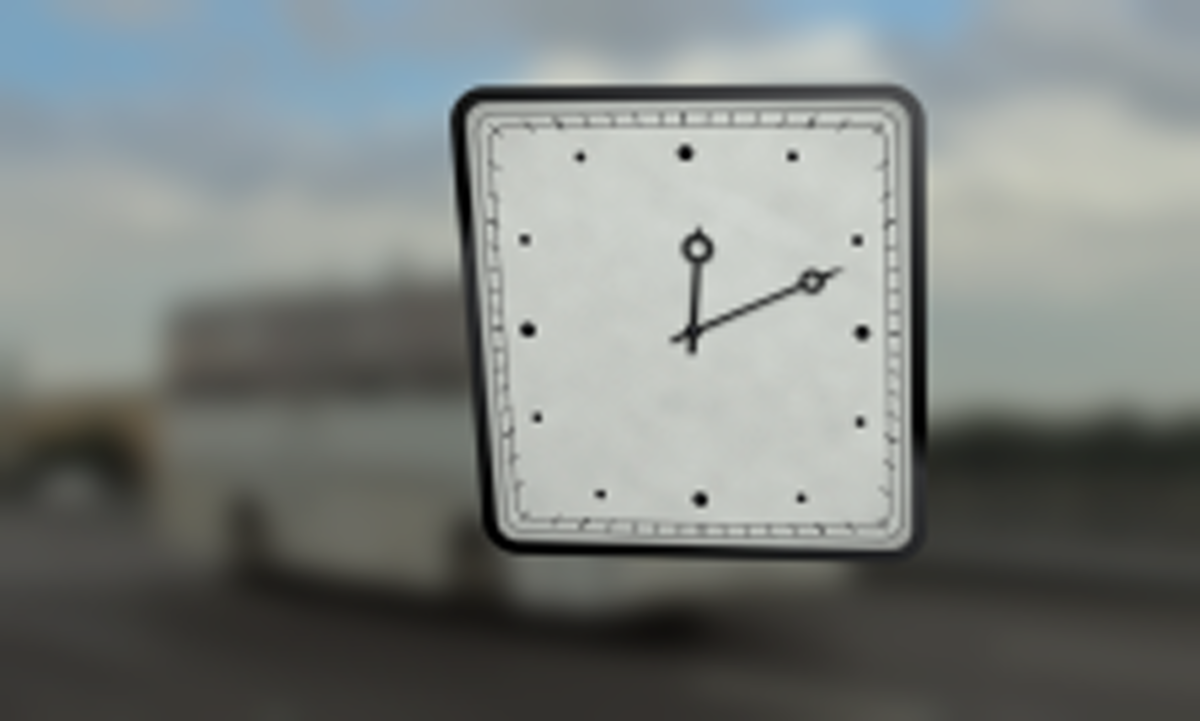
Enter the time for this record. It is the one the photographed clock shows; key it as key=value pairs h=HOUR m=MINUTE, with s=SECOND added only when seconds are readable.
h=12 m=11
